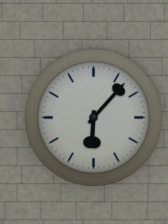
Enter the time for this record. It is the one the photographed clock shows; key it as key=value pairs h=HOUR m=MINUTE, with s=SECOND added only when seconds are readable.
h=6 m=7
